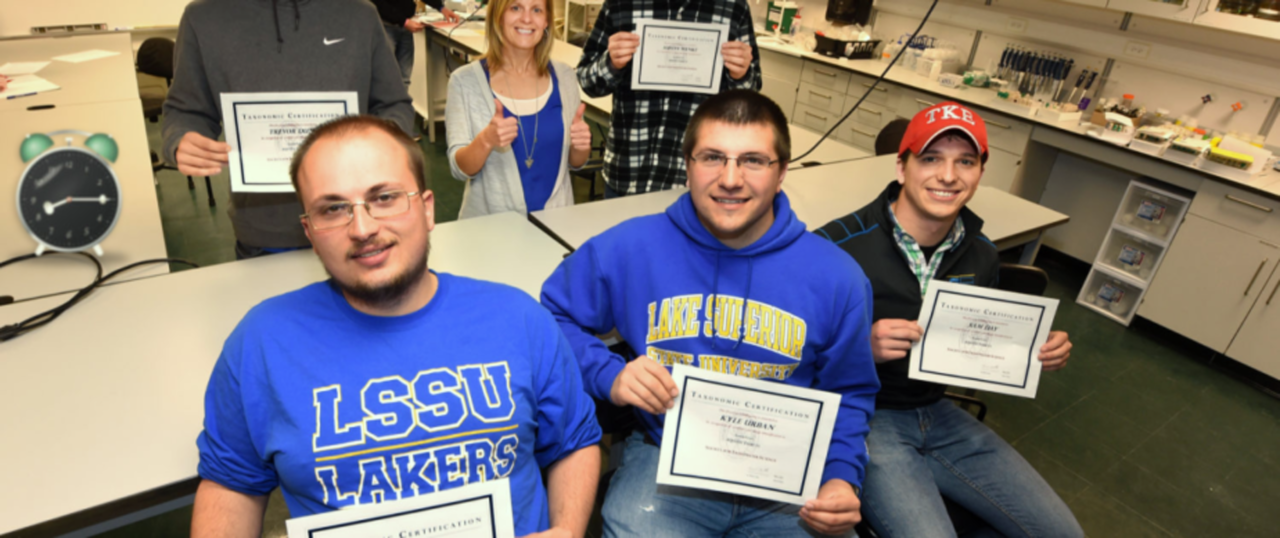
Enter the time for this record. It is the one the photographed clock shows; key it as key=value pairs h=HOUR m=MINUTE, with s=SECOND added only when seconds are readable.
h=8 m=15
